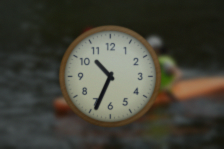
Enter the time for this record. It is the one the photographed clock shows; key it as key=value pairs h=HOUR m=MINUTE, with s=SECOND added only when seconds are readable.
h=10 m=34
